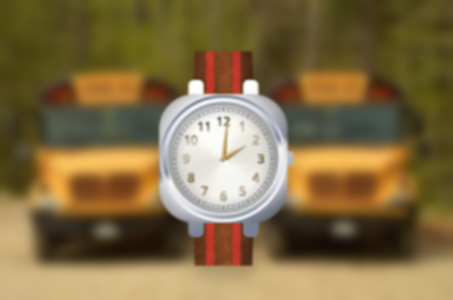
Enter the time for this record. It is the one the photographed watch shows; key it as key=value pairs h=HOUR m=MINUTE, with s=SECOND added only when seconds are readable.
h=2 m=1
